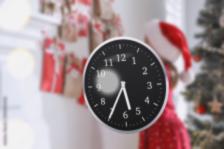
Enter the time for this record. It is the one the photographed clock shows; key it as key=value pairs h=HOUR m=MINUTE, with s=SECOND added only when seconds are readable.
h=5 m=35
